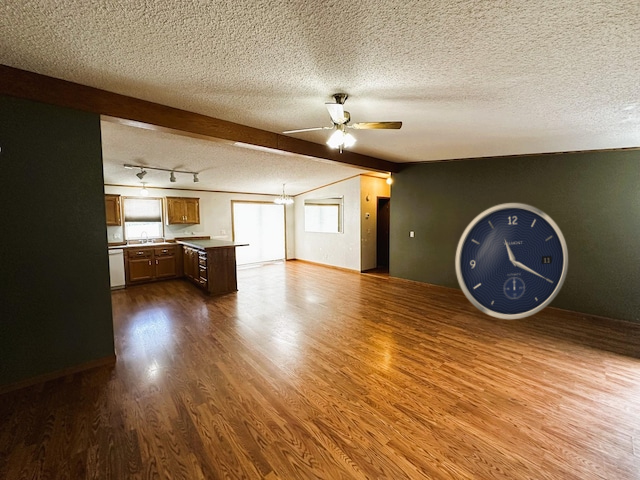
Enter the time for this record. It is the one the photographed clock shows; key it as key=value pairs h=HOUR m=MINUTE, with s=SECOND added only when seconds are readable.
h=11 m=20
